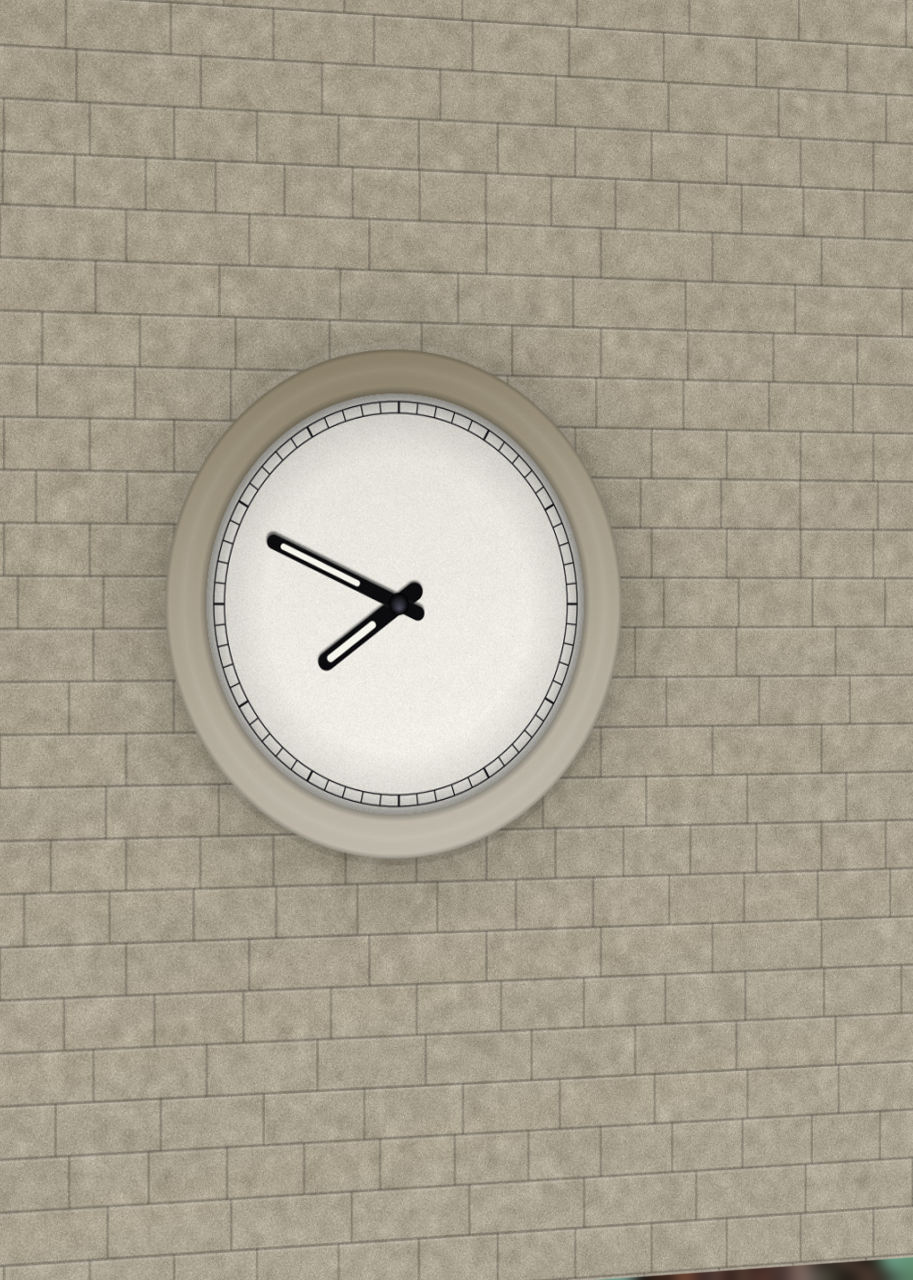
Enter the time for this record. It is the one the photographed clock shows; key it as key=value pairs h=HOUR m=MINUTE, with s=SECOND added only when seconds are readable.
h=7 m=49
